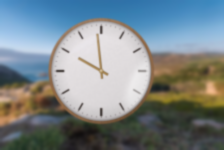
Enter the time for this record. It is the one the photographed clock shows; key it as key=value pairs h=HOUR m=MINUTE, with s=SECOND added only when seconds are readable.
h=9 m=59
